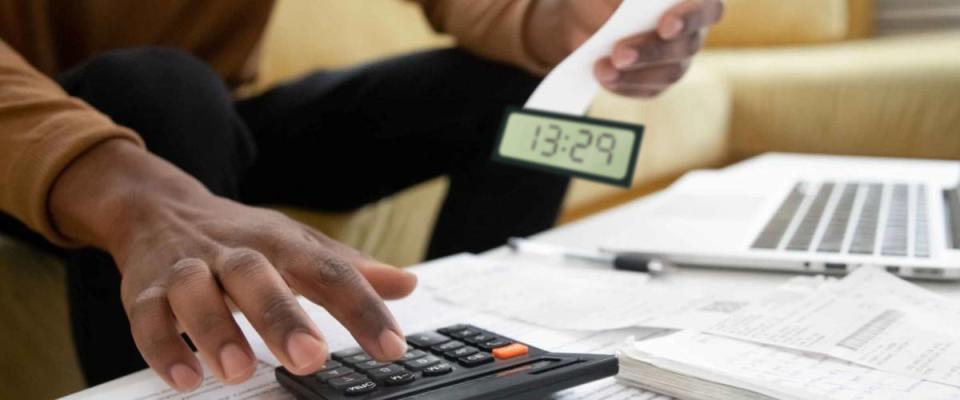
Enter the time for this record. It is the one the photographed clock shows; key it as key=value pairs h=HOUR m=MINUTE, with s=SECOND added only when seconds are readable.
h=13 m=29
